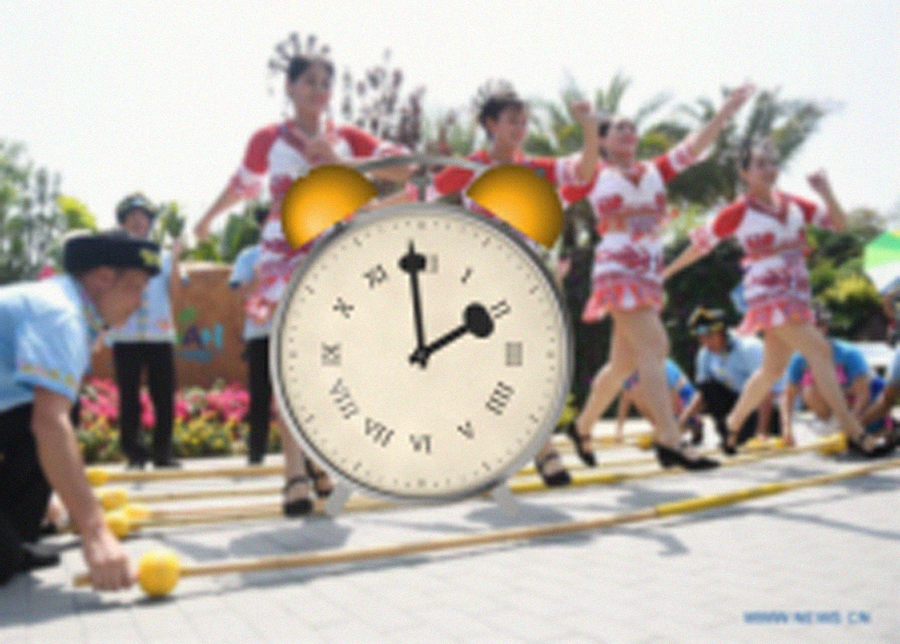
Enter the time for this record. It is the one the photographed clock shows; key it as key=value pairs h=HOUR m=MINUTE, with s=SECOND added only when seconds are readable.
h=1 m=59
